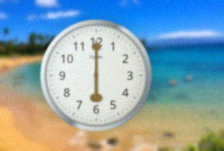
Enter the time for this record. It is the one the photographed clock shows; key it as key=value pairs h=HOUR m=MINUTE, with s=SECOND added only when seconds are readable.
h=6 m=0
